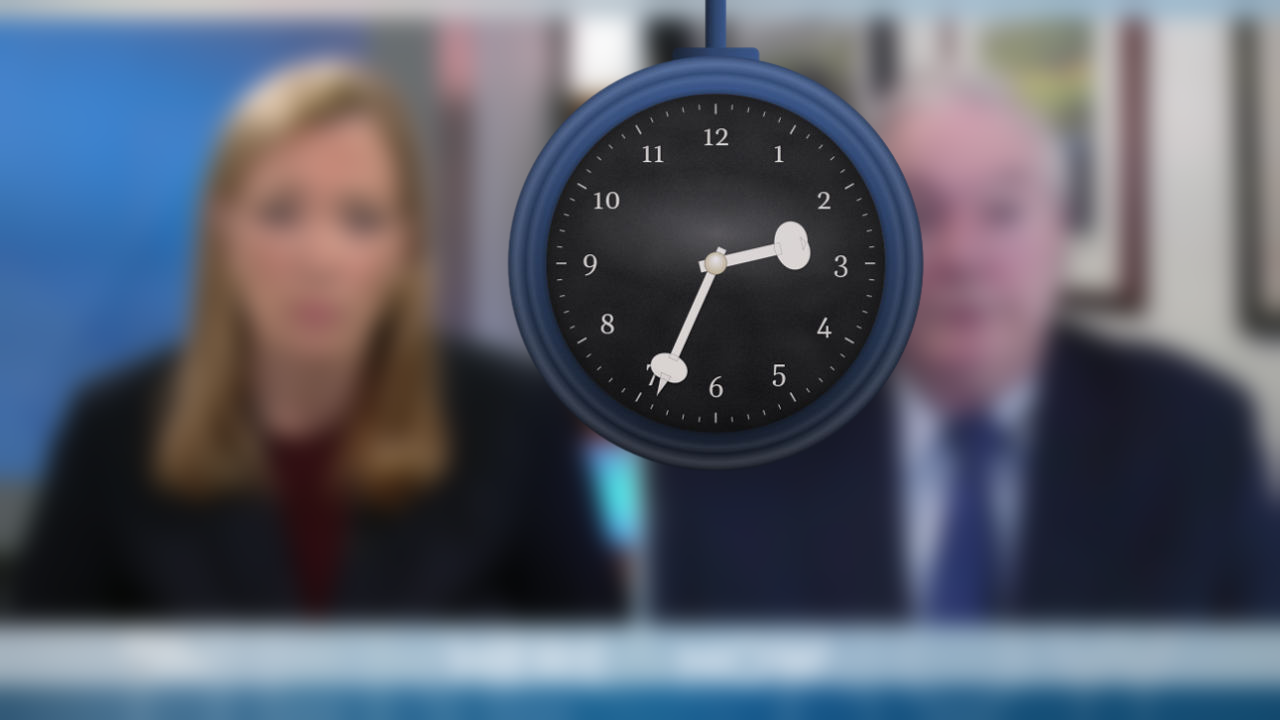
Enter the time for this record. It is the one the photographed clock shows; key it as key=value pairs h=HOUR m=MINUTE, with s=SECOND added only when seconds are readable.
h=2 m=34
